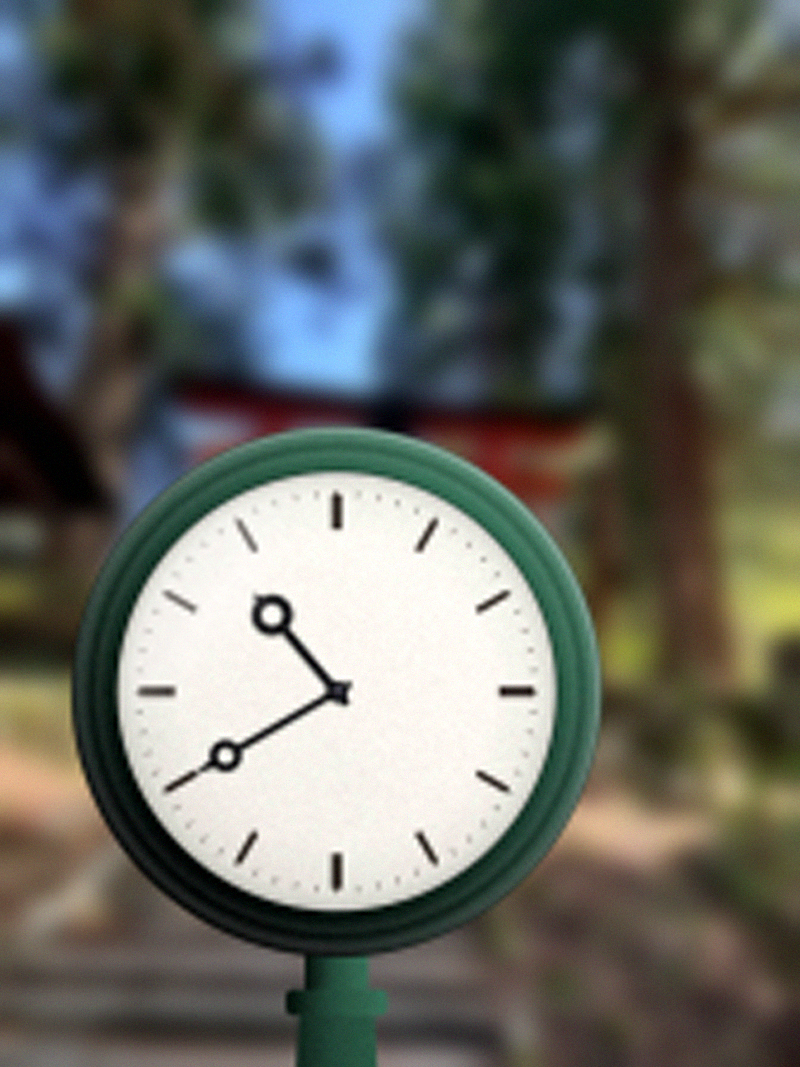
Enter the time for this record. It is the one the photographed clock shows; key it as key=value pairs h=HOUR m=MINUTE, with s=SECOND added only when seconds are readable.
h=10 m=40
